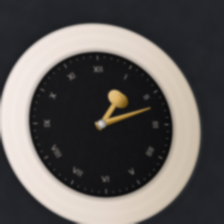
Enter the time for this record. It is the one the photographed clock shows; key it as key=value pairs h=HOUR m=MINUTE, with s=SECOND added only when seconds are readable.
h=1 m=12
